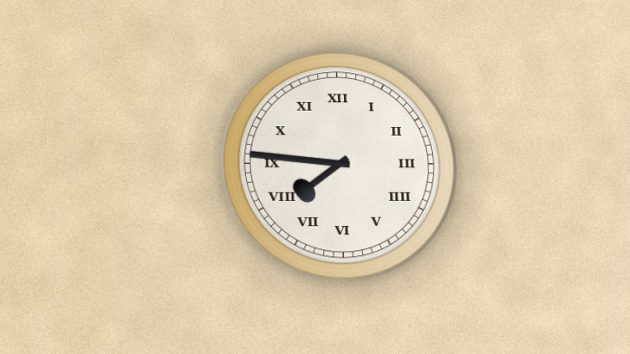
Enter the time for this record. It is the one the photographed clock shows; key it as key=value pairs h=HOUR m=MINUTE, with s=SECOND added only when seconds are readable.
h=7 m=46
